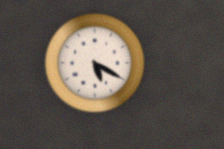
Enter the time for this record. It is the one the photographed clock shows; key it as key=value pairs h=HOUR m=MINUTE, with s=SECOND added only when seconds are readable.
h=5 m=20
